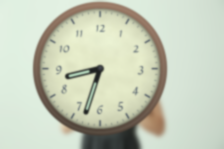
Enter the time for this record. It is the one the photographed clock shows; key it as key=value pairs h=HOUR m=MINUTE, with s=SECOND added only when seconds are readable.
h=8 m=33
